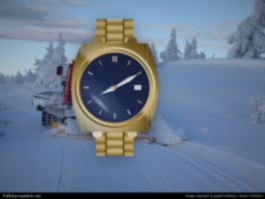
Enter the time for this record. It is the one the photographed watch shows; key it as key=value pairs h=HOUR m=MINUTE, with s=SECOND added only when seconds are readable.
h=8 m=10
